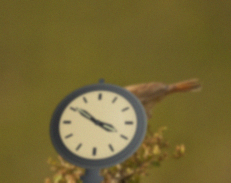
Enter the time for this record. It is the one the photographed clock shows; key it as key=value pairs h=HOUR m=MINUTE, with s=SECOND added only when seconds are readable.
h=3 m=51
